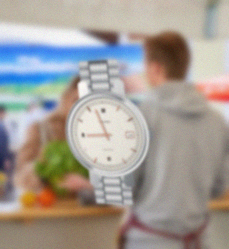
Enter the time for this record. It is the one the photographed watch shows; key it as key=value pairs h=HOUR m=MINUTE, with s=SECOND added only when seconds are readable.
h=8 m=57
